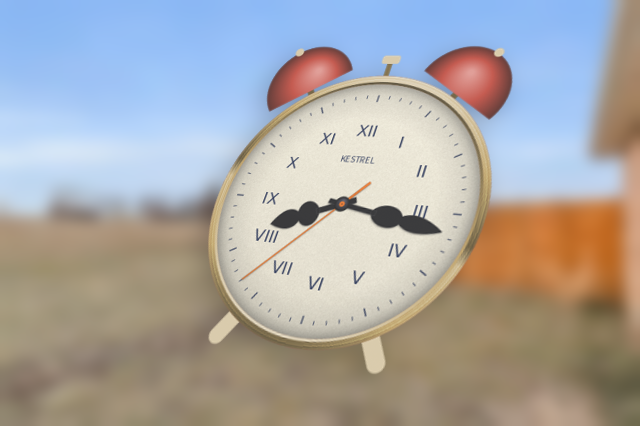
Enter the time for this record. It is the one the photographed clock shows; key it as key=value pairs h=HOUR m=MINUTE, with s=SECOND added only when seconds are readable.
h=8 m=16 s=37
